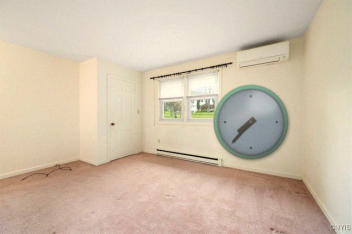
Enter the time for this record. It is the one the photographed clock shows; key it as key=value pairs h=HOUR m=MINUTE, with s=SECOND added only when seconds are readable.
h=7 m=37
